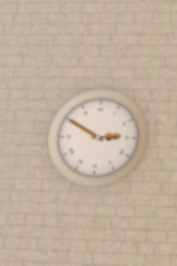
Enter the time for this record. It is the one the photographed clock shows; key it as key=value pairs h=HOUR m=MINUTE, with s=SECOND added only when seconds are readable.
h=2 m=50
